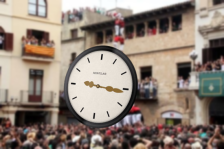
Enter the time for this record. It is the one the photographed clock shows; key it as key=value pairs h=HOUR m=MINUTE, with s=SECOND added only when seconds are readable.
h=9 m=16
